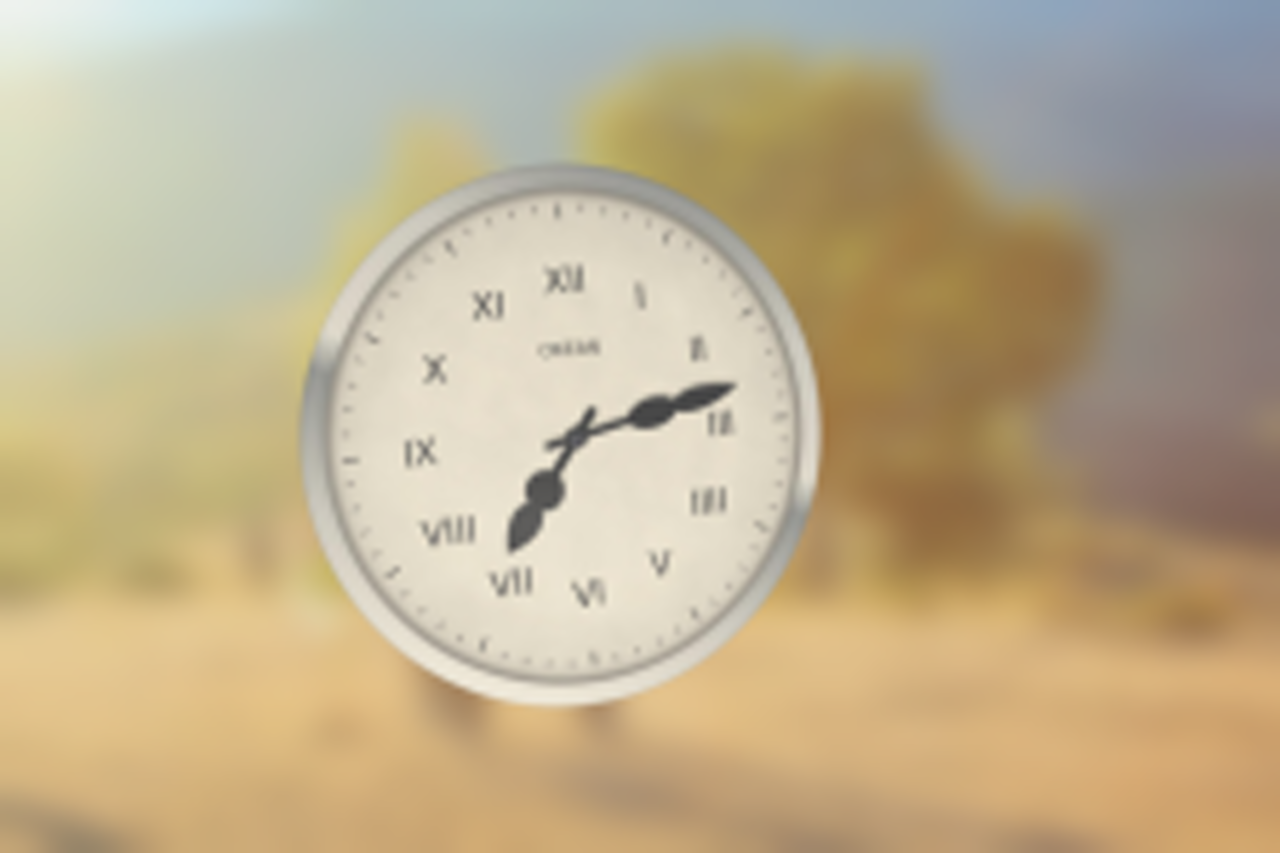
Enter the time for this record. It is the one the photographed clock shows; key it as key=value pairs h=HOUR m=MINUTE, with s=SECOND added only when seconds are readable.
h=7 m=13
